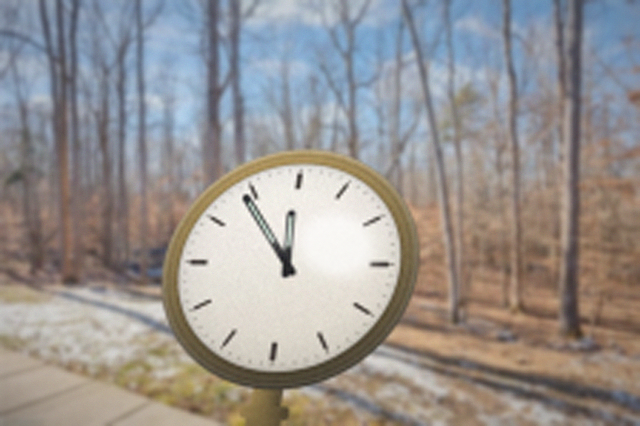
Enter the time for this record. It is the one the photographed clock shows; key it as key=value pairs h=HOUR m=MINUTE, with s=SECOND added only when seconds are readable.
h=11 m=54
